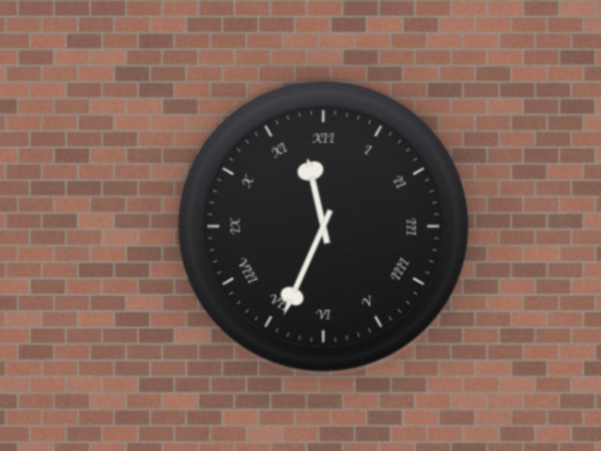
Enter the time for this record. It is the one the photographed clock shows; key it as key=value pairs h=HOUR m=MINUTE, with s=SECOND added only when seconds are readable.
h=11 m=34
